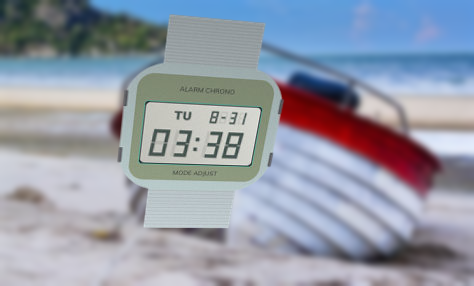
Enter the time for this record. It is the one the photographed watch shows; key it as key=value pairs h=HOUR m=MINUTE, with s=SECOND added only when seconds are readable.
h=3 m=38
